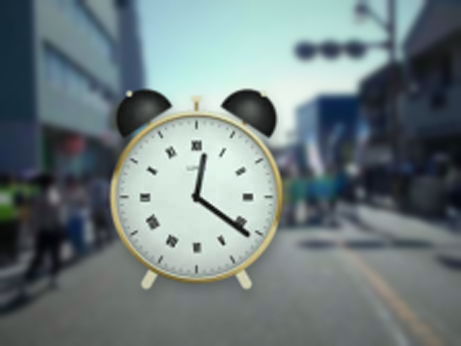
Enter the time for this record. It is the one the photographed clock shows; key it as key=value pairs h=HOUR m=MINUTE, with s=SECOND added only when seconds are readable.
h=12 m=21
